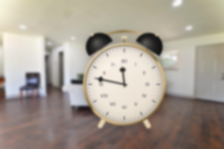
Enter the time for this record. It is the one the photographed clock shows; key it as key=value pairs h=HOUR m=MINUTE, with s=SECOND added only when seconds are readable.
h=11 m=47
